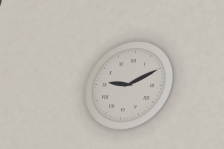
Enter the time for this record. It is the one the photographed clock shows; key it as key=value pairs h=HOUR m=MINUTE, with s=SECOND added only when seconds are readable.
h=9 m=10
